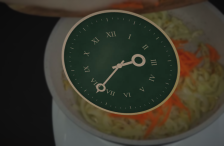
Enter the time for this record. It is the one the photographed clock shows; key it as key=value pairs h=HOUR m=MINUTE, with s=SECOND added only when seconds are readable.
h=2 m=38
